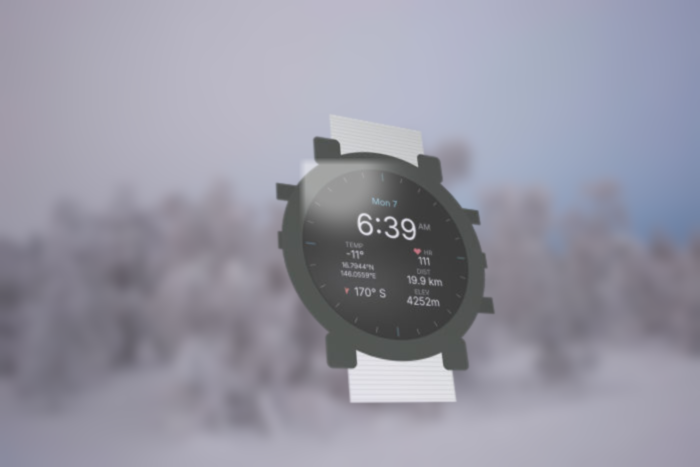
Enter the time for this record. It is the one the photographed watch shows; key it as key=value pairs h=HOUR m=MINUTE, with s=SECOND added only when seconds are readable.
h=6 m=39
